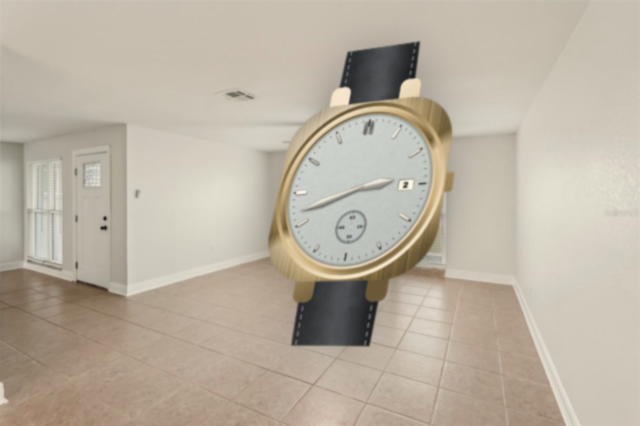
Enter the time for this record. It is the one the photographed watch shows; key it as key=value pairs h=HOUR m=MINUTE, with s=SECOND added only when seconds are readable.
h=2 m=42
